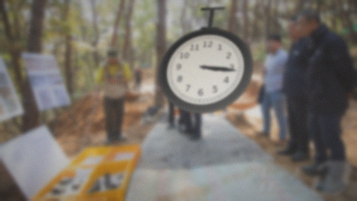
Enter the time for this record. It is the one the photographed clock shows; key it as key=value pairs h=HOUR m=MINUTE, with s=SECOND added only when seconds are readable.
h=3 m=16
